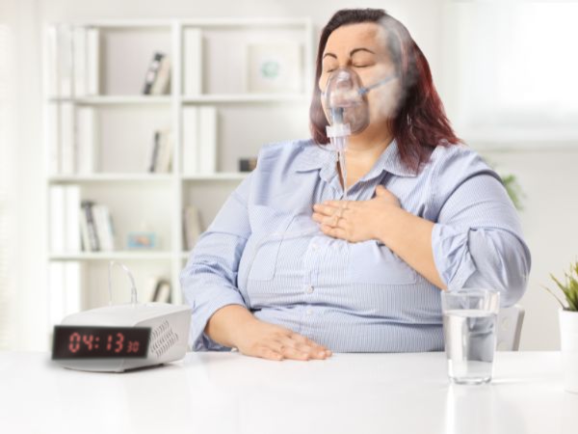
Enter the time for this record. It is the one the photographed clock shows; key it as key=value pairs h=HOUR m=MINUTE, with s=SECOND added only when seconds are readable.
h=4 m=13
